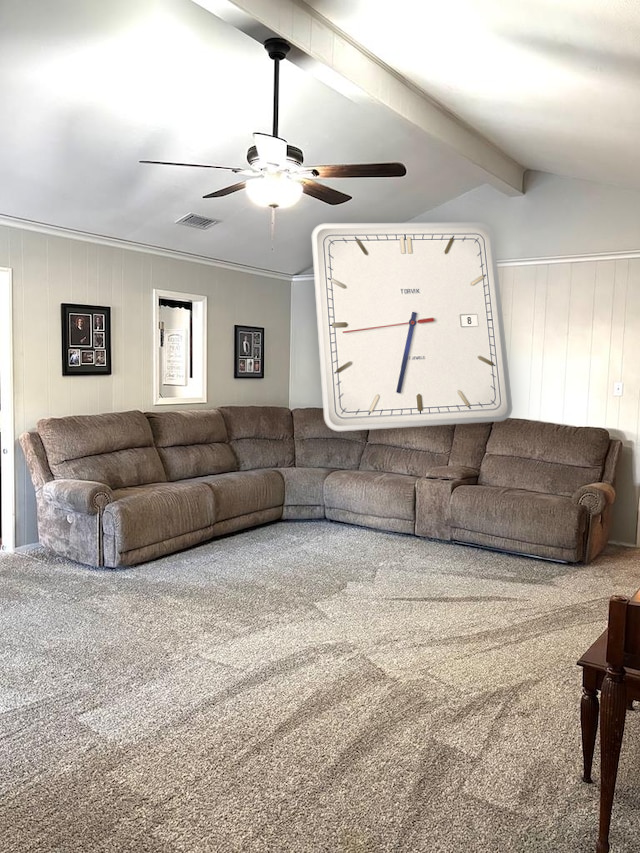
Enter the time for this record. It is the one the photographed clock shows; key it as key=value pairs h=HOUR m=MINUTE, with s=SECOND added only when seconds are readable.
h=6 m=32 s=44
